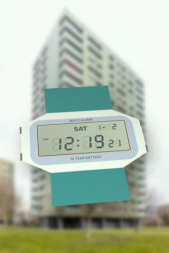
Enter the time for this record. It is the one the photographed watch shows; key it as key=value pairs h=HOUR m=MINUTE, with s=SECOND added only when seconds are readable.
h=12 m=19 s=21
